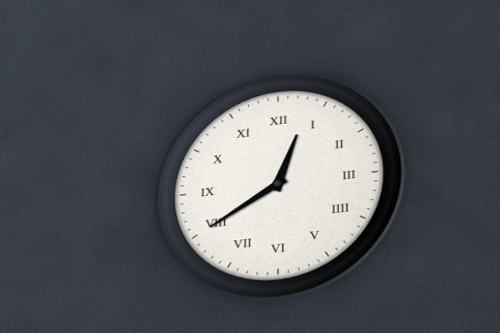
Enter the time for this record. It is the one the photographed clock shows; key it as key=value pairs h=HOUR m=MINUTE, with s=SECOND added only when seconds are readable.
h=12 m=40
